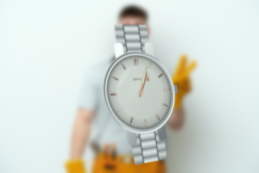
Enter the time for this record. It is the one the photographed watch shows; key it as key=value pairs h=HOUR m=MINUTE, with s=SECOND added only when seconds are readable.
h=1 m=4
